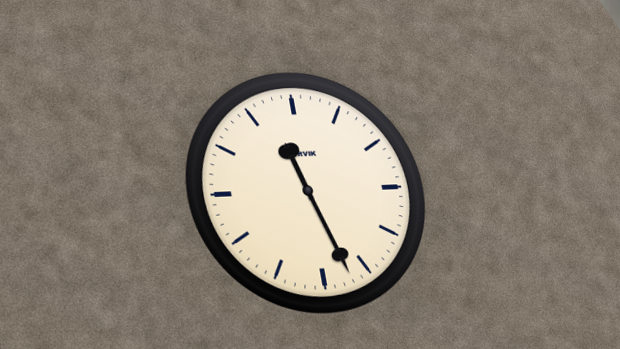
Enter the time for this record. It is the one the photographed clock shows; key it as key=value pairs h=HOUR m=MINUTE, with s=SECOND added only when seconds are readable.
h=11 m=27
